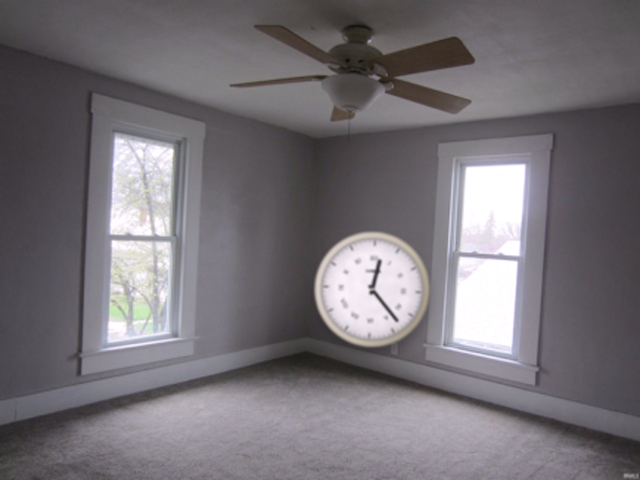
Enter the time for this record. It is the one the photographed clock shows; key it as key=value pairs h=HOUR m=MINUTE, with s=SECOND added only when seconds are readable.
h=12 m=23
